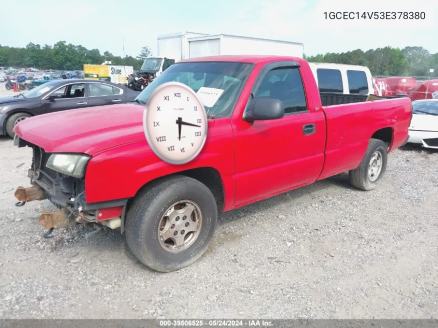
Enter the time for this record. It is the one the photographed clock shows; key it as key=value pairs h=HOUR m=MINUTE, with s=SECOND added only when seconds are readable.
h=6 m=17
